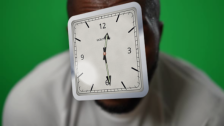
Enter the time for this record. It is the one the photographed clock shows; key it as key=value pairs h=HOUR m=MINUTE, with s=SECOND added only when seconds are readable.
h=12 m=29
